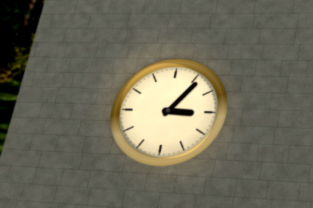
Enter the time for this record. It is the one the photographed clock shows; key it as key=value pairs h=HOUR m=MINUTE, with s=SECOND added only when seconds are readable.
h=3 m=6
